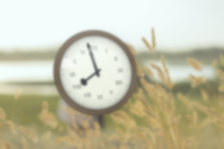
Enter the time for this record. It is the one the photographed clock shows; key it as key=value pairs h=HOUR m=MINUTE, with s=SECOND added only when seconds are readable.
h=7 m=58
